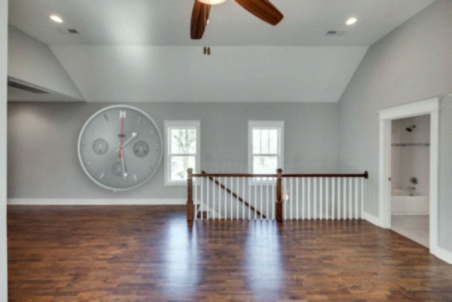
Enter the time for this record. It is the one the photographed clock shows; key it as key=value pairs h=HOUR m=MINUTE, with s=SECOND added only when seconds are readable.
h=1 m=28
